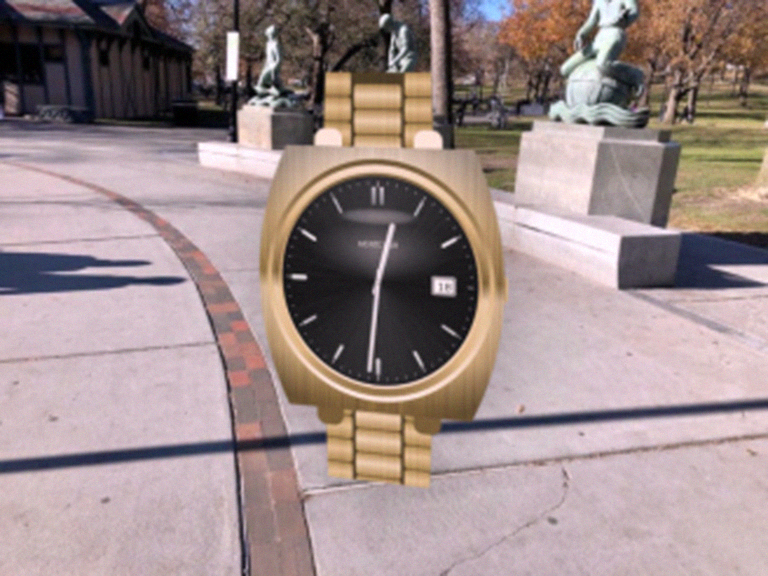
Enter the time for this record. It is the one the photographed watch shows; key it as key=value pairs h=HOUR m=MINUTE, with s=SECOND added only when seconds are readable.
h=12 m=31
